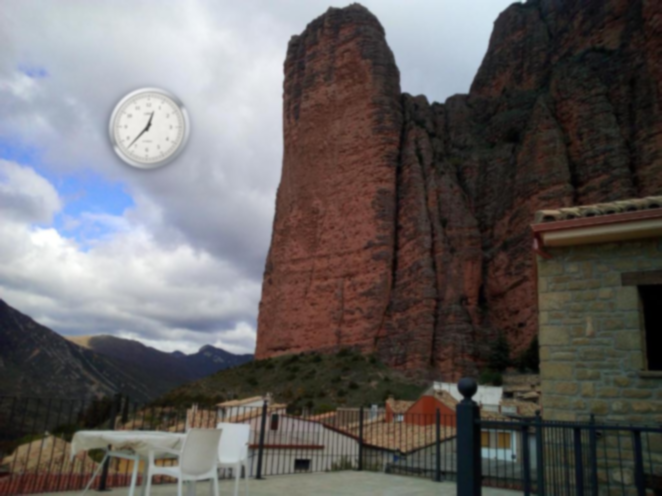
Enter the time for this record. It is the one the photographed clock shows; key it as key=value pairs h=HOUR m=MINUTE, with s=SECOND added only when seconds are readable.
h=12 m=37
